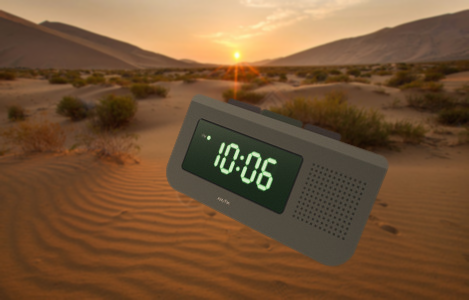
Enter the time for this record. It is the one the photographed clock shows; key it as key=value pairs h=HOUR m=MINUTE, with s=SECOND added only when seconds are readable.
h=10 m=6
